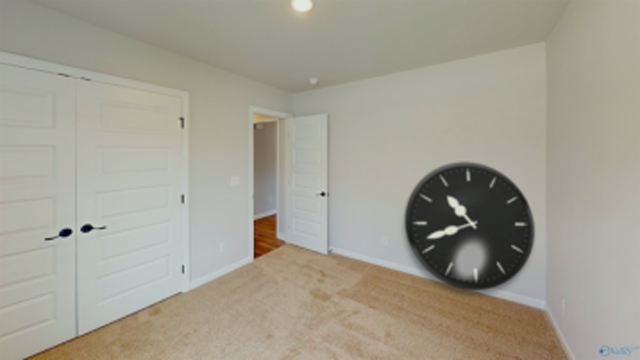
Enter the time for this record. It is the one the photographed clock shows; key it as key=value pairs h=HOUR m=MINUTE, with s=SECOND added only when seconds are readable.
h=10 m=42
